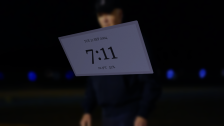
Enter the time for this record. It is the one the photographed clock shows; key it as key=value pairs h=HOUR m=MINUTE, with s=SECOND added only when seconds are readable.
h=7 m=11
